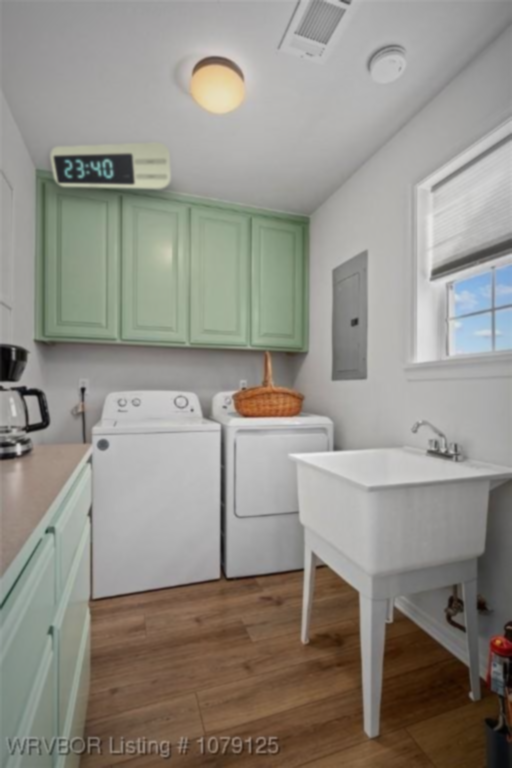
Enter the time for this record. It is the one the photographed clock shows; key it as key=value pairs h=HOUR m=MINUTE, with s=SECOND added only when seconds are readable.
h=23 m=40
